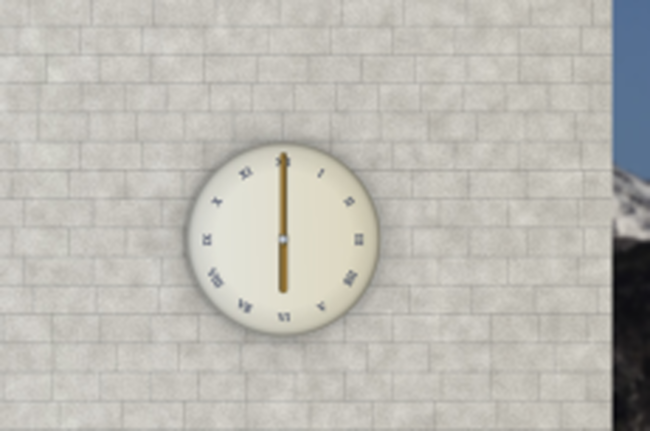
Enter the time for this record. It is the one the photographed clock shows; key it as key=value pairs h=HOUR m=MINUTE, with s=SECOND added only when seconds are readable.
h=6 m=0
